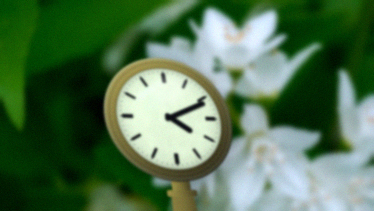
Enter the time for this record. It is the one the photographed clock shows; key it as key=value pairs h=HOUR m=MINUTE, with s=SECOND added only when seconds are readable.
h=4 m=11
